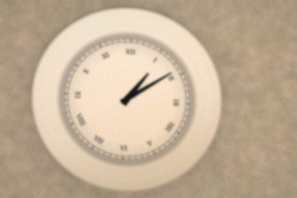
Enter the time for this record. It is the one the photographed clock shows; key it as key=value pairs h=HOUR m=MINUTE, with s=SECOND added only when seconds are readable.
h=1 m=9
